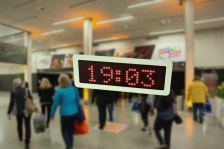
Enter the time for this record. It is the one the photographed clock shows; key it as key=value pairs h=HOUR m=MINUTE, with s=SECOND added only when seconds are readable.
h=19 m=3
